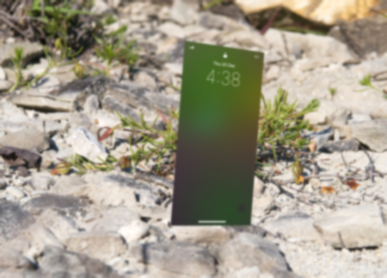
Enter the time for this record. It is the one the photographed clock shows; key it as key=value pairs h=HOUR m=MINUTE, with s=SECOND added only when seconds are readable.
h=4 m=38
